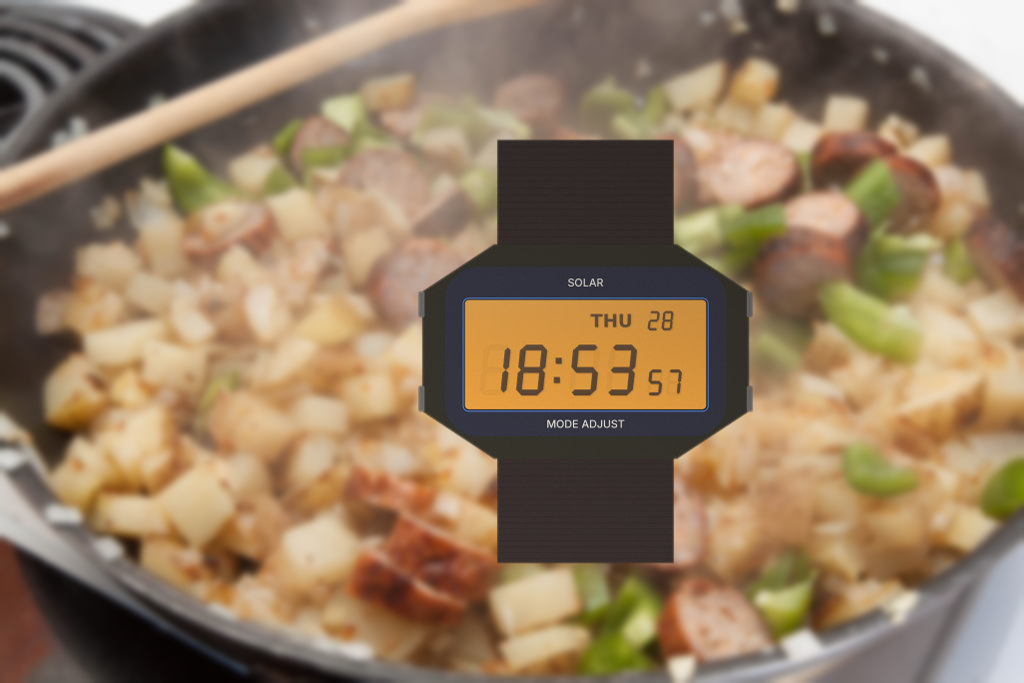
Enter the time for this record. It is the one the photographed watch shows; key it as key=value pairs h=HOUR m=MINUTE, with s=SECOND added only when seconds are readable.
h=18 m=53 s=57
